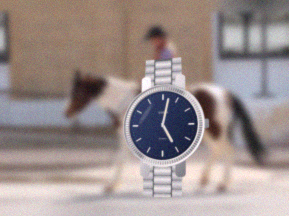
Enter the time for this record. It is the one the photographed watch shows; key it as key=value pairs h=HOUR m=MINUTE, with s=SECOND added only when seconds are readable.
h=5 m=2
